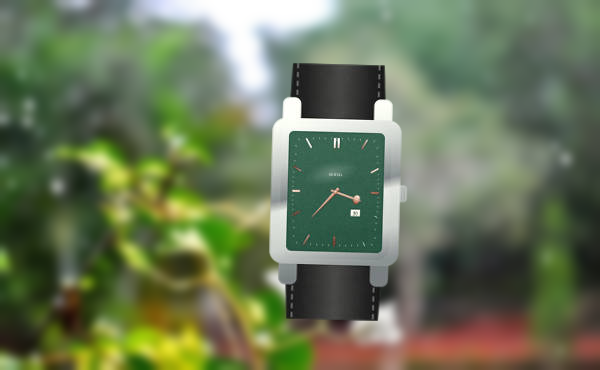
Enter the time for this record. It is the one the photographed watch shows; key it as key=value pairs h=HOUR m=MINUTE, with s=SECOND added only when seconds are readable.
h=3 m=37
